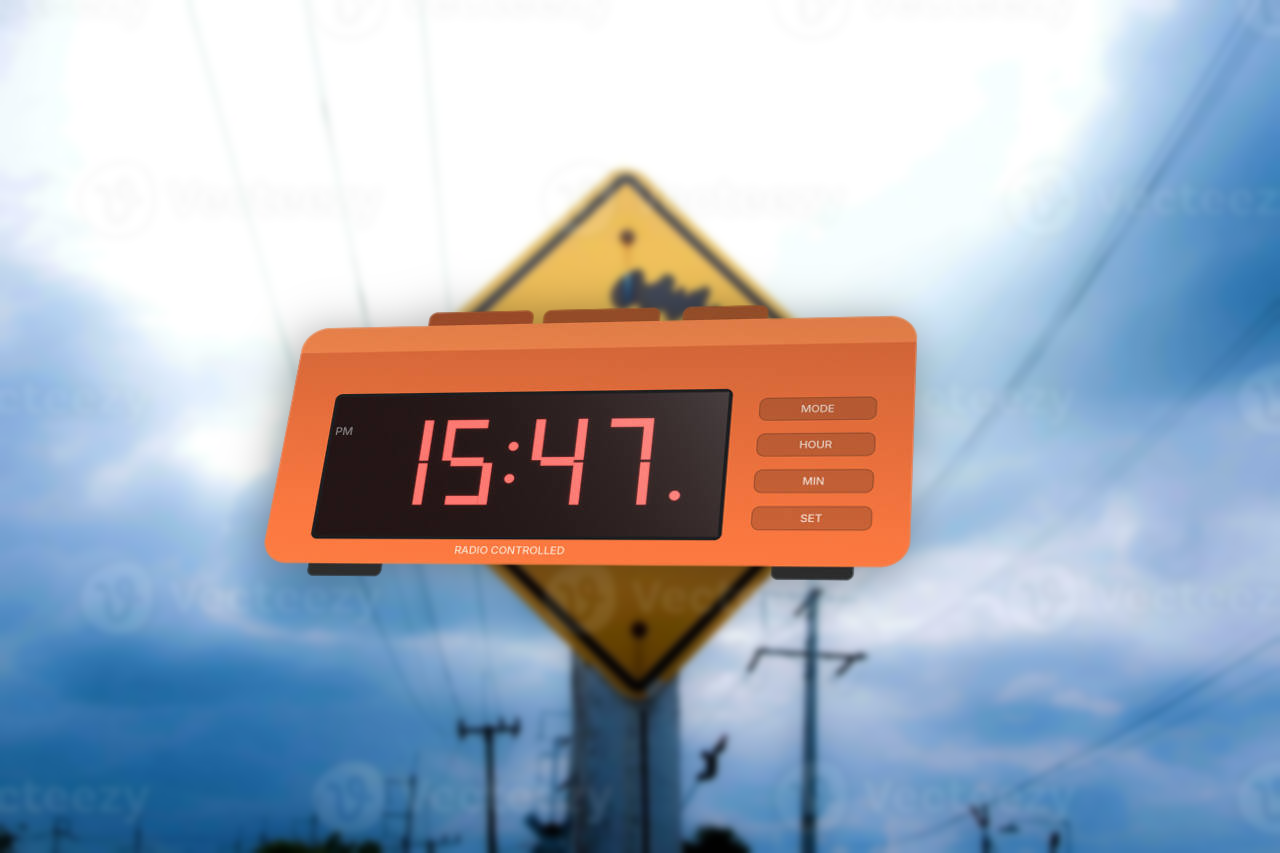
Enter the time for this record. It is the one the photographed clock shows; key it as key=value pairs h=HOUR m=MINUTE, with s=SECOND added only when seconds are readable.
h=15 m=47
